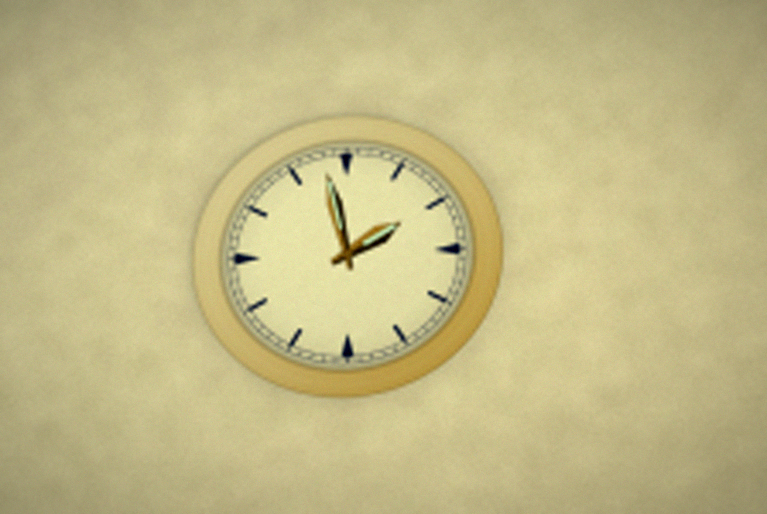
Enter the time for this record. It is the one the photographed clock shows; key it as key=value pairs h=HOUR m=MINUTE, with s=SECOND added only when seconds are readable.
h=1 m=58
